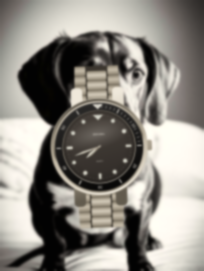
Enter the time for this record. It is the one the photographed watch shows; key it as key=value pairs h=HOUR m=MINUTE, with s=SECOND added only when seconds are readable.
h=7 m=42
